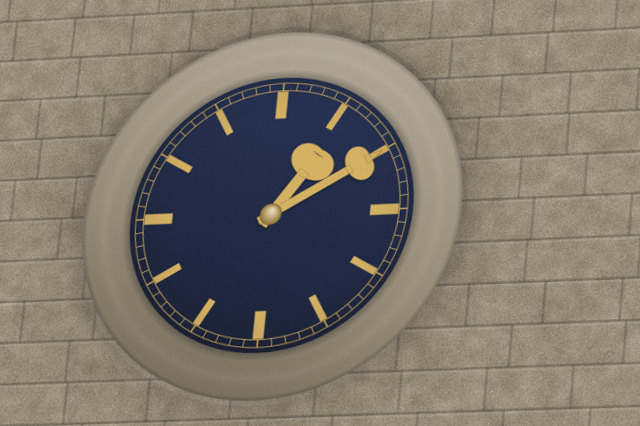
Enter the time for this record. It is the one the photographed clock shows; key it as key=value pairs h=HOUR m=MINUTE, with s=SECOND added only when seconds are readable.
h=1 m=10
